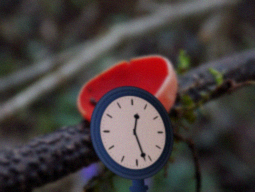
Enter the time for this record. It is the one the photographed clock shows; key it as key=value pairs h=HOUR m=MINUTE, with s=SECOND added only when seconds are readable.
h=12 m=27
